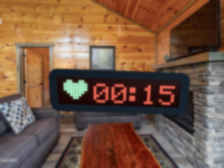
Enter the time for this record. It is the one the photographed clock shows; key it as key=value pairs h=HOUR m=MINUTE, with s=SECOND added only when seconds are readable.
h=0 m=15
